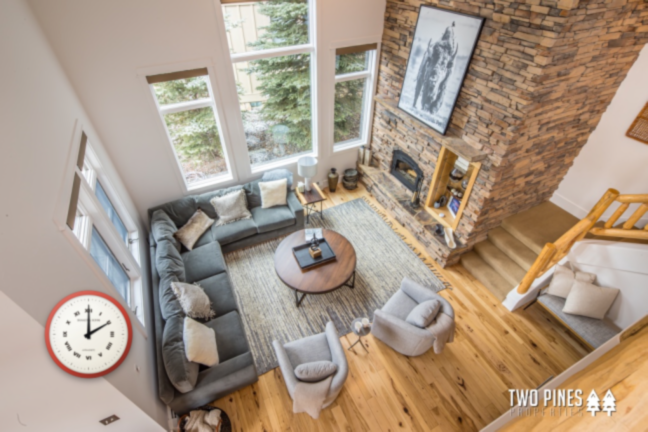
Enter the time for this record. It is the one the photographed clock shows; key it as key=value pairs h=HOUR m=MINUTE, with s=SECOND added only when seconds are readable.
h=2 m=0
